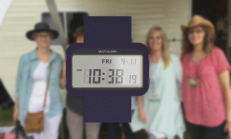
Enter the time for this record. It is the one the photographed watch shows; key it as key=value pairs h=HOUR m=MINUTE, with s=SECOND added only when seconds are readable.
h=10 m=38 s=19
